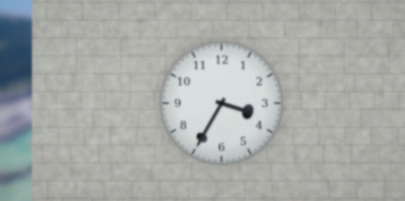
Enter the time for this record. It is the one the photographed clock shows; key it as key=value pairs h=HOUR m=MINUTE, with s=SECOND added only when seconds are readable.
h=3 m=35
